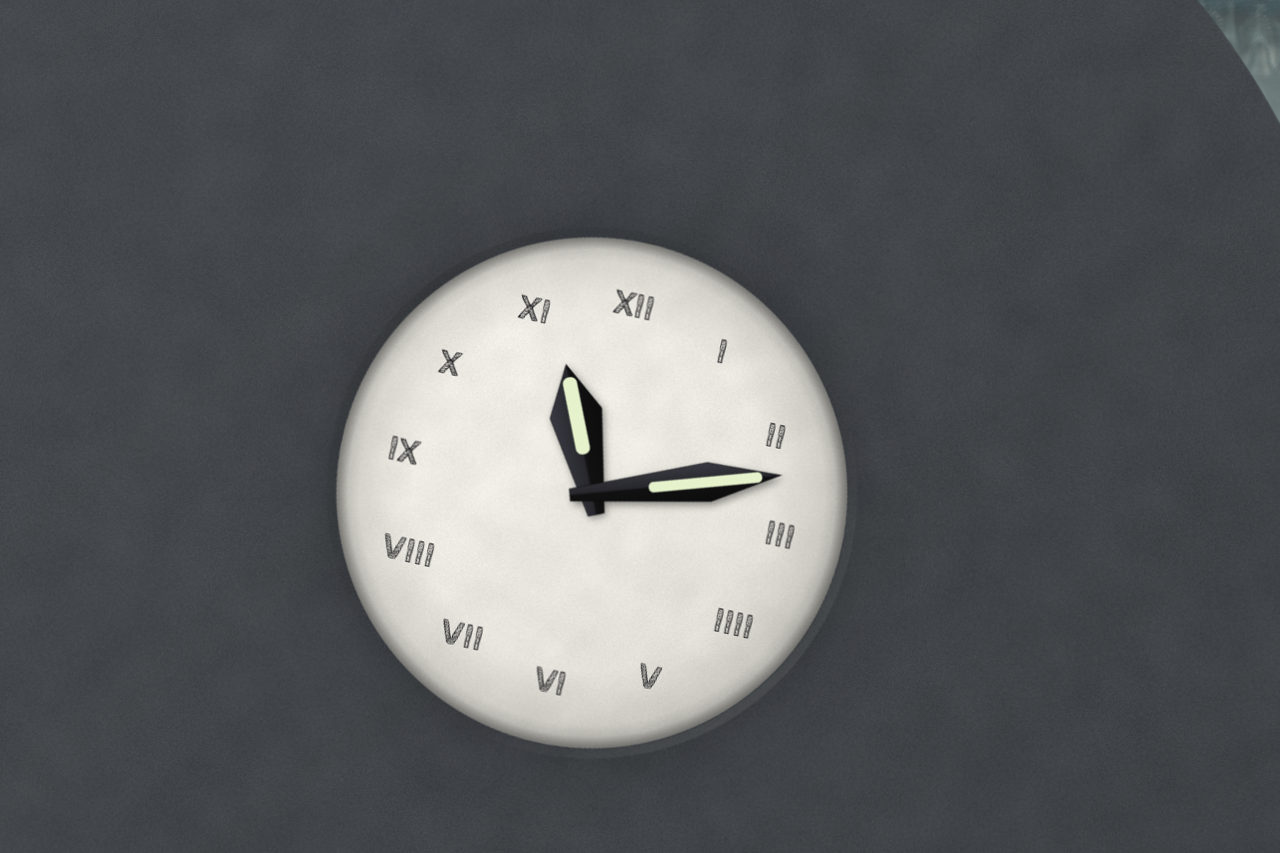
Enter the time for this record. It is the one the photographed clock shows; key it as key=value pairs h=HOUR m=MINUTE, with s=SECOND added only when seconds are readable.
h=11 m=12
